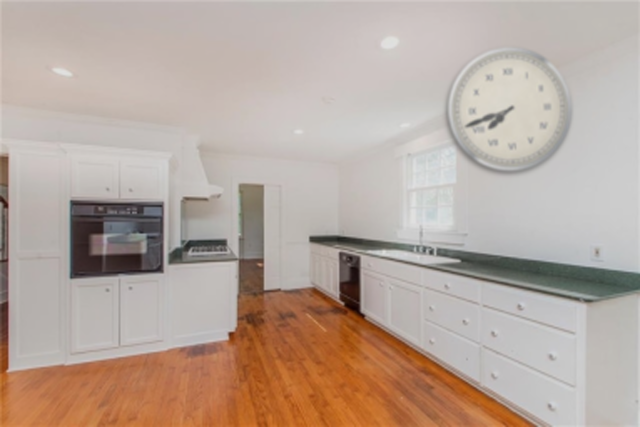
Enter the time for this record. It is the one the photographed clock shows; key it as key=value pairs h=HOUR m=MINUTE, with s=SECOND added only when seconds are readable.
h=7 m=42
